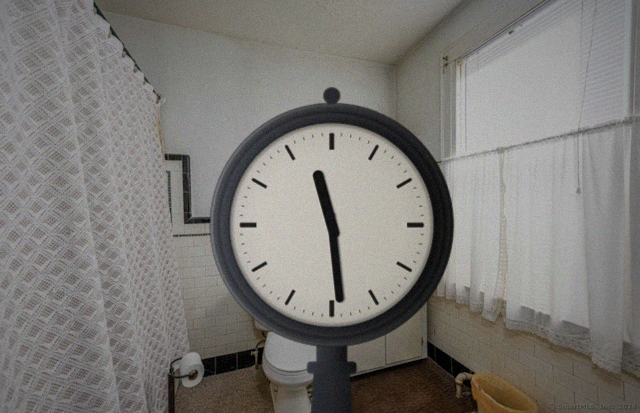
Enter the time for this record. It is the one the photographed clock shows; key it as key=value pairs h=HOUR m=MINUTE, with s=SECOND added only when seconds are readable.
h=11 m=29
